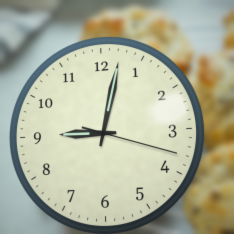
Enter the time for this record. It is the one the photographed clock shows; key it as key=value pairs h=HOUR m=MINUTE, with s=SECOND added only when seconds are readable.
h=9 m=2 s=18
